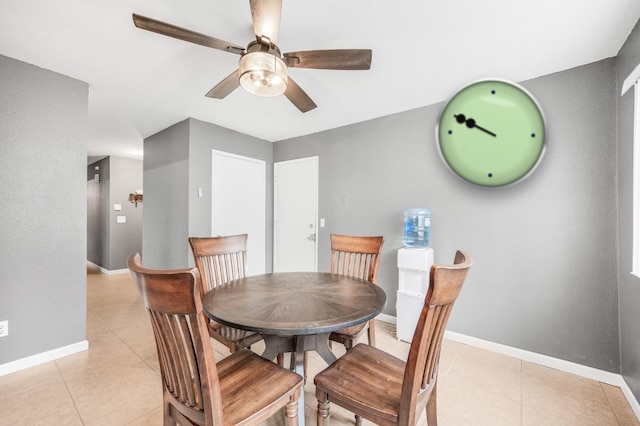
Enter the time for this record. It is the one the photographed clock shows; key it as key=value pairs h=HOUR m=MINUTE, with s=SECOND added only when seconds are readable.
h=9 m=49
